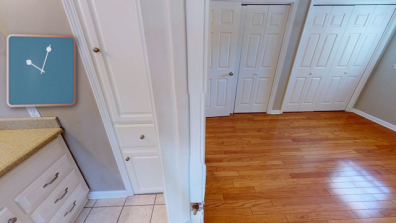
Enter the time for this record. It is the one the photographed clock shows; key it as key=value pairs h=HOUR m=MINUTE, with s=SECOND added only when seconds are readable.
h=10 m=3
